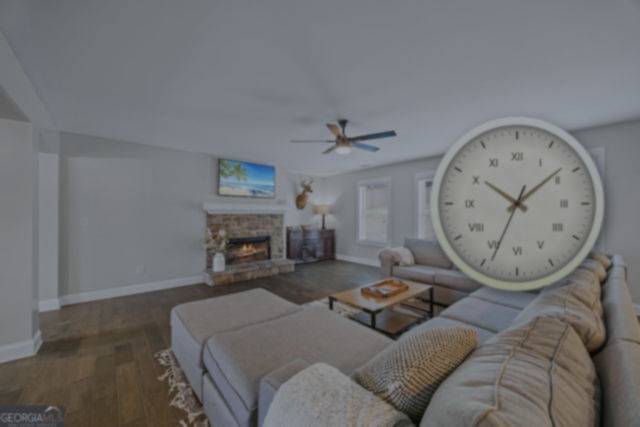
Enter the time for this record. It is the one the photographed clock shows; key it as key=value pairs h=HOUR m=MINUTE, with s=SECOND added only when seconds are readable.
h=10 m=8 s=34
